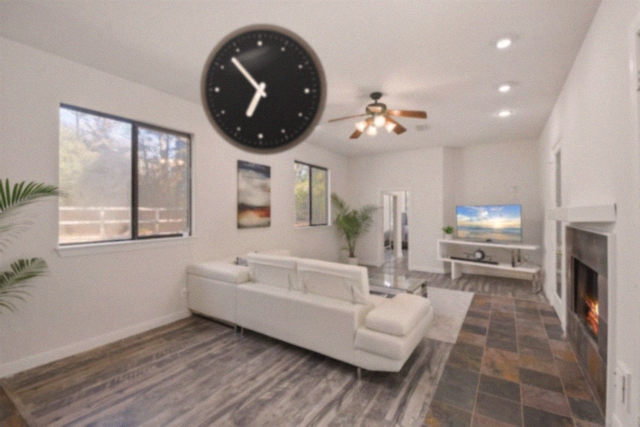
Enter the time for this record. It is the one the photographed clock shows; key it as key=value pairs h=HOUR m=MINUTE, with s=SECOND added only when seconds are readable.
h=6 m=53
